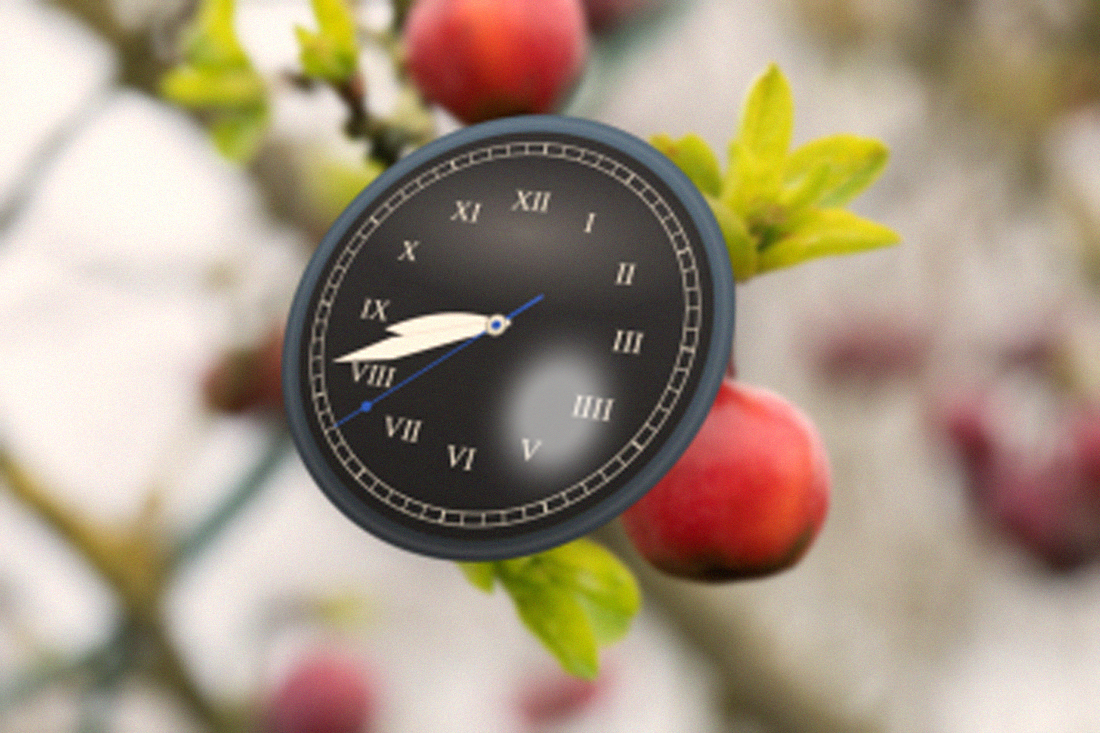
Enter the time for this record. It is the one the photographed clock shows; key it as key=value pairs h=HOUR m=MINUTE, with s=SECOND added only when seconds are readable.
h=8 m=41 s=38
